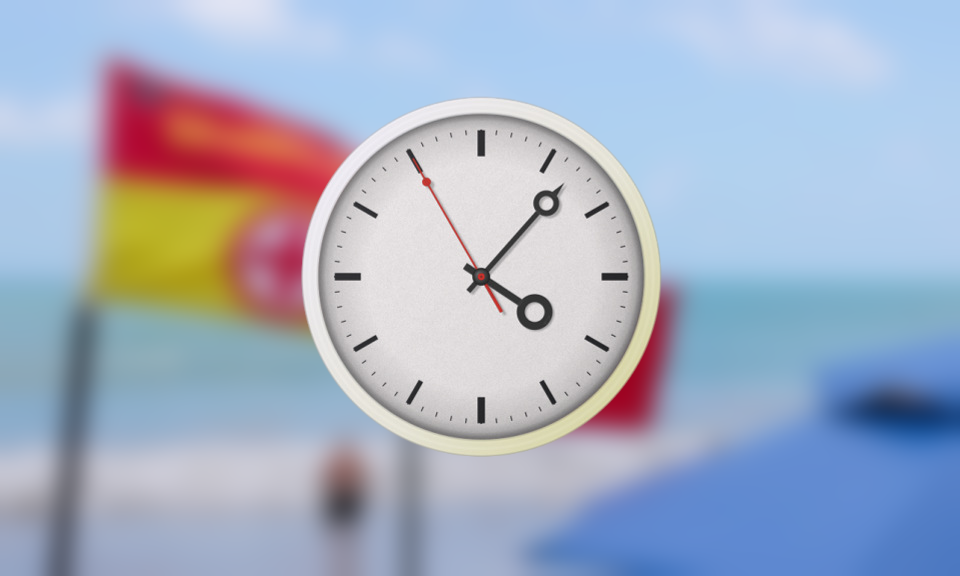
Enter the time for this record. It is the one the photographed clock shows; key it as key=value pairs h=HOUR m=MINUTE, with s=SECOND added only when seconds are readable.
h=4 m=6 s=55
